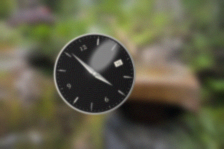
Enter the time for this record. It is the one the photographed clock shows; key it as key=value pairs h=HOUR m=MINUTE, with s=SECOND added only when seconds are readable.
h=4 m=56
